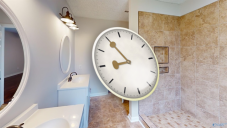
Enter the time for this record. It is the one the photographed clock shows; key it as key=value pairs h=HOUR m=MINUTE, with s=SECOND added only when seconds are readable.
h=8 m=55
